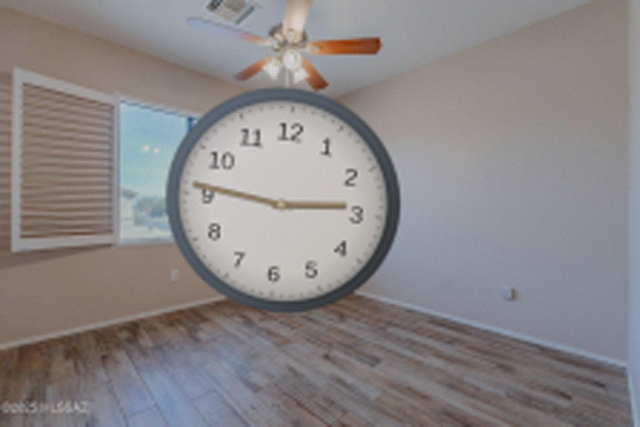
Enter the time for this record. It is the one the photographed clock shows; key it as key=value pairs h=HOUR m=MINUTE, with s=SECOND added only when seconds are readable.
h=2 m=46
